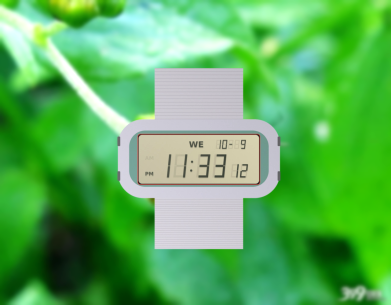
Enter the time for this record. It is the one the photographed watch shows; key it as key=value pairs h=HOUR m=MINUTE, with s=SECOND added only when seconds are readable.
h=11 m=33 s=12
